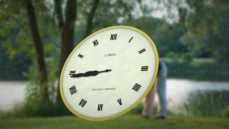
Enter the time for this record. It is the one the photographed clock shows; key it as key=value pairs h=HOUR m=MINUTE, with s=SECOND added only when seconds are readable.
h=8 m=44
